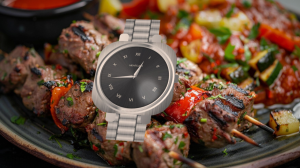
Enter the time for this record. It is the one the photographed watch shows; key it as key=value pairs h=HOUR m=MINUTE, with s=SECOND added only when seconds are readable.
h=12 m=44
